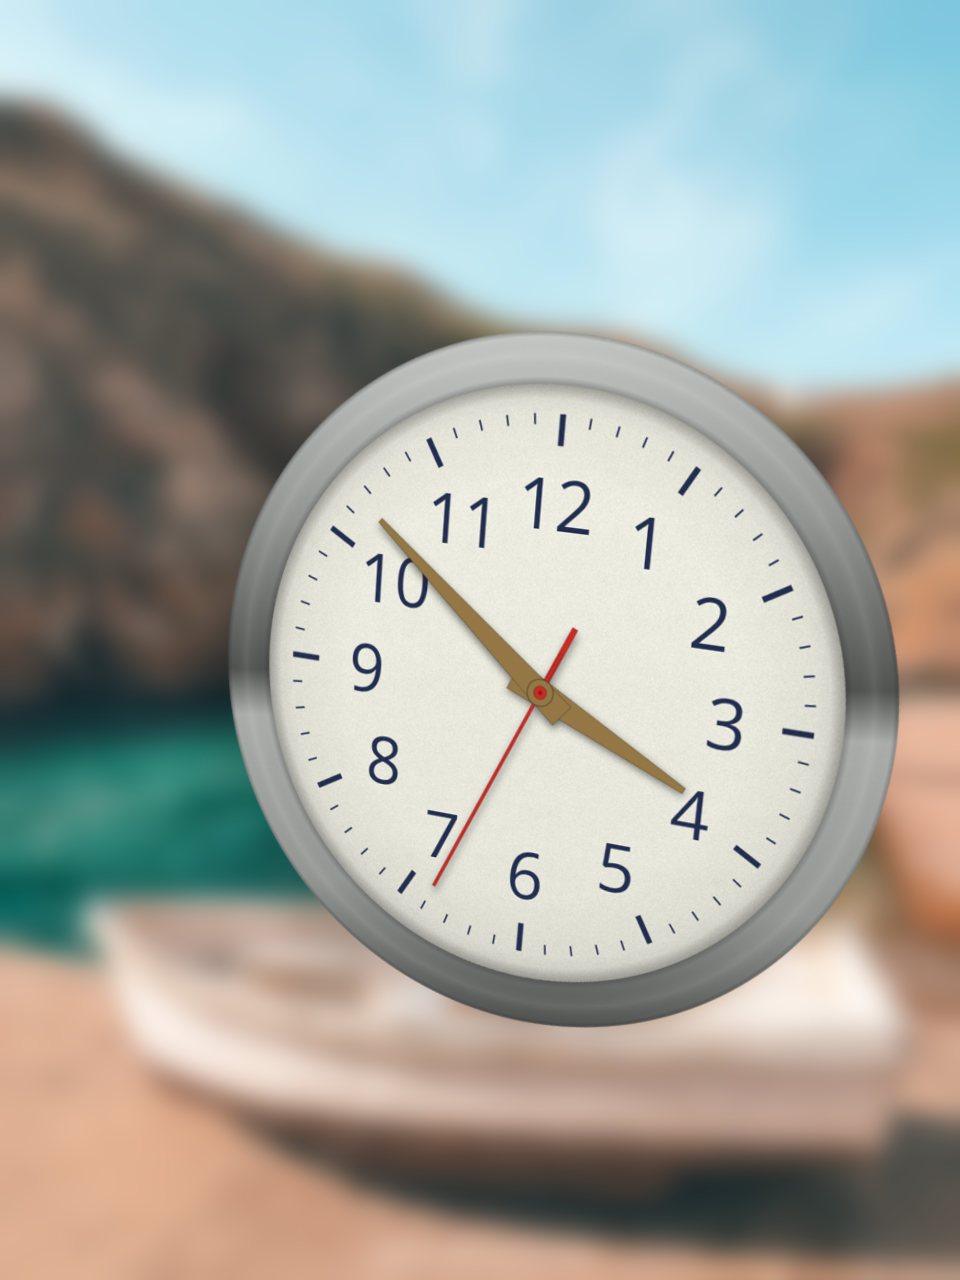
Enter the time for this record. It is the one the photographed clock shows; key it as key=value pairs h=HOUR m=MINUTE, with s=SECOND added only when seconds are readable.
h=3 m=51 s=34
